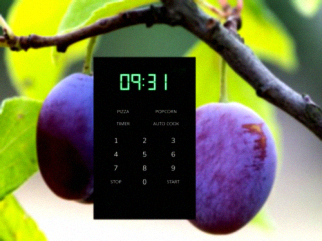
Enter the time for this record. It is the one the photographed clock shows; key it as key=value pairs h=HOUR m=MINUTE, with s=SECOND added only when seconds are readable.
h=9 m=31
